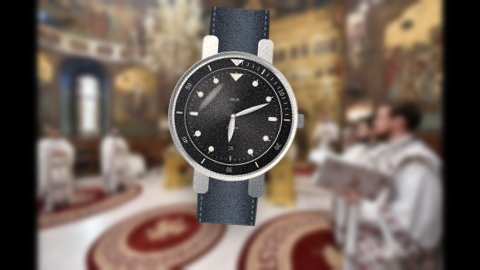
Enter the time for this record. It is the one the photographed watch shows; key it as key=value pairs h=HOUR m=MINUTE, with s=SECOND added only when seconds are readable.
h=6 m=11
